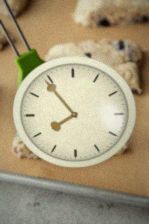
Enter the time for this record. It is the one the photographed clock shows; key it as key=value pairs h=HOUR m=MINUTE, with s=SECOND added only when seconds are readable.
h=7 m=54
